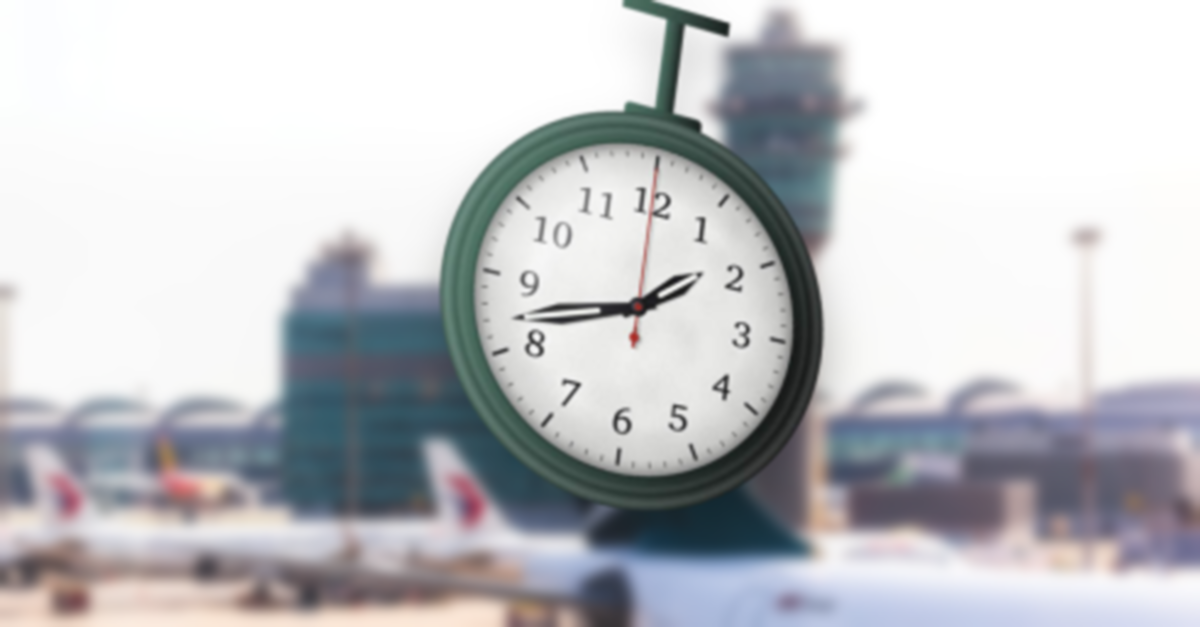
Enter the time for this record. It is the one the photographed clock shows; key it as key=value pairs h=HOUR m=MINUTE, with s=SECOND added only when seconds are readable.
h=1 m=42 s=0
